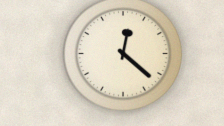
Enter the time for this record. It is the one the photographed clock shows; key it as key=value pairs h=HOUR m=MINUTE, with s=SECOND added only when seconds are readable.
h=12 m=22
